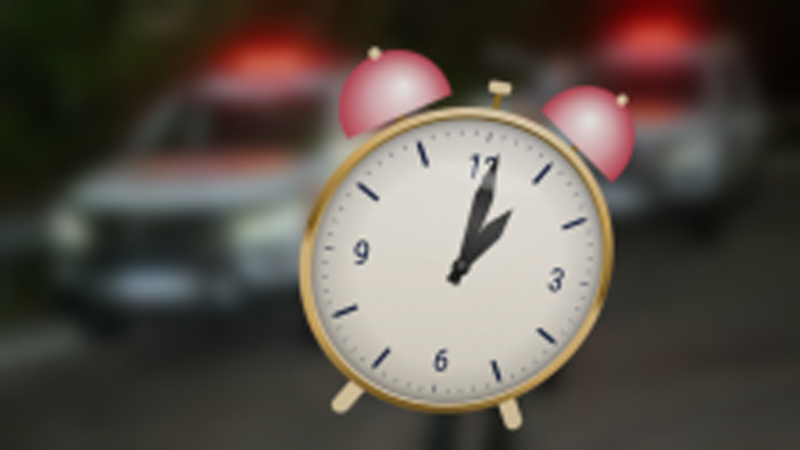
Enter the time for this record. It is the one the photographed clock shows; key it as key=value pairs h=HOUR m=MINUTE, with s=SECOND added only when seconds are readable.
h=1 m=1
